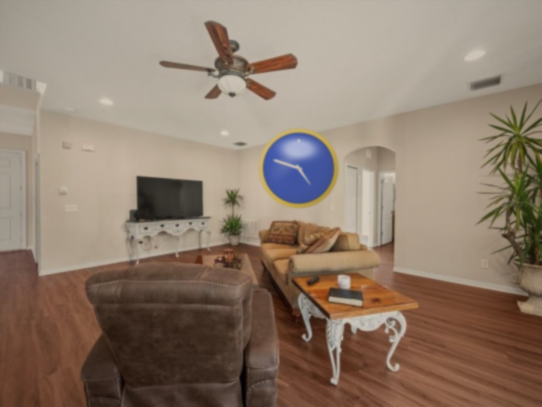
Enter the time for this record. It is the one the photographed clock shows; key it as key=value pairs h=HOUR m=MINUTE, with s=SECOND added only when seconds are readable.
h=4 m=48
